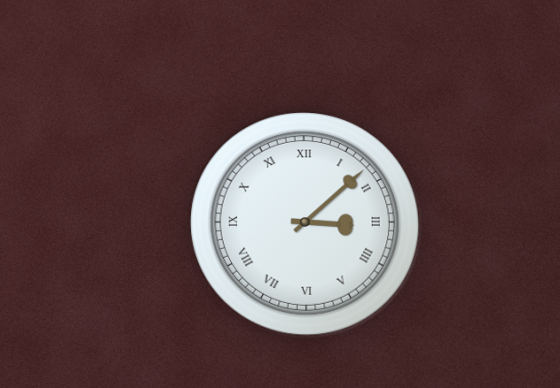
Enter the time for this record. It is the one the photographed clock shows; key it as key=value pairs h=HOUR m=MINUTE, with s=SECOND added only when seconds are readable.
h=3 m=8
